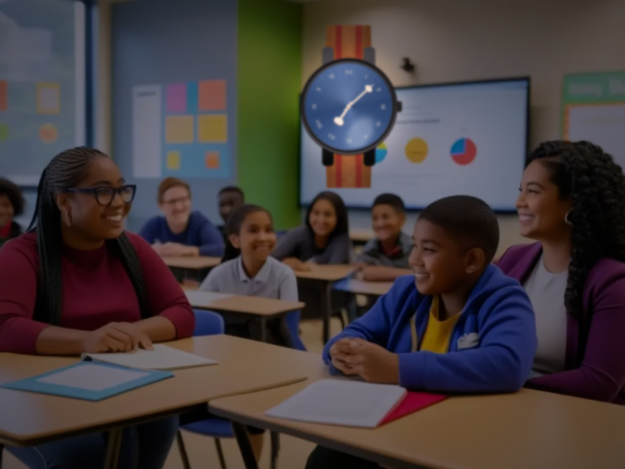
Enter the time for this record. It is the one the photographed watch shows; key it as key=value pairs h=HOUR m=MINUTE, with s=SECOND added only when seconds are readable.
h=7 m=8
